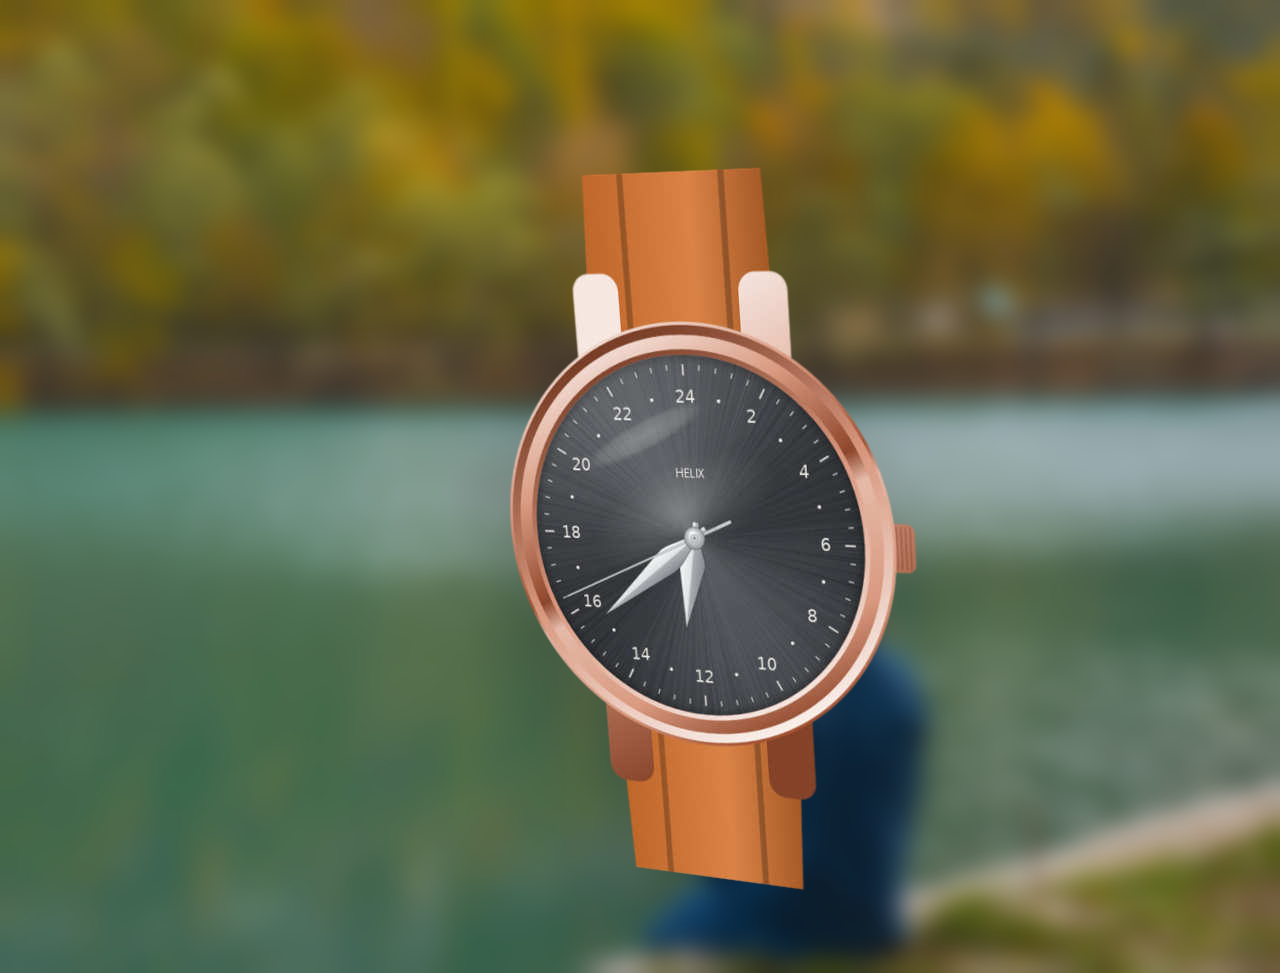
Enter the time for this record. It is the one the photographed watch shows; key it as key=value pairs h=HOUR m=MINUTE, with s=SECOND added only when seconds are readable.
h=12 m=38 s=41
